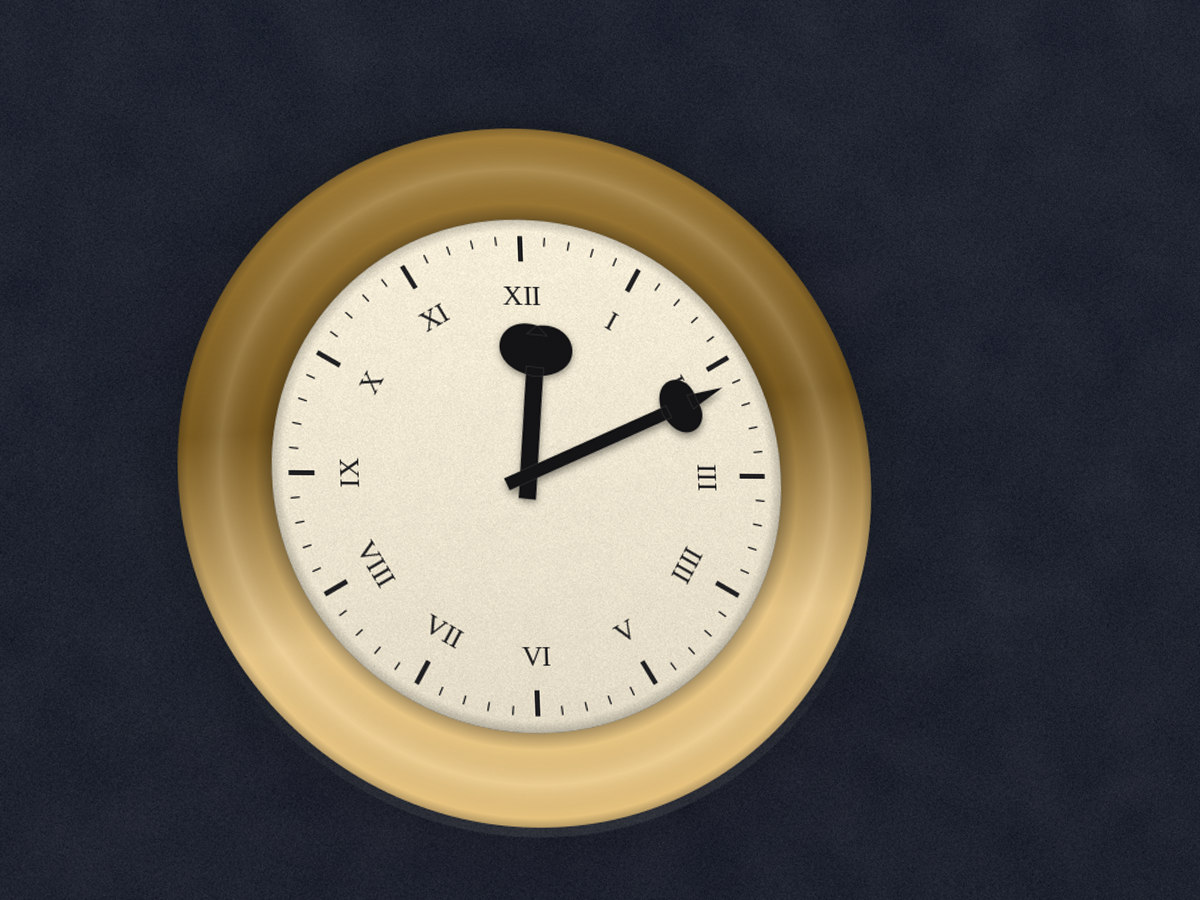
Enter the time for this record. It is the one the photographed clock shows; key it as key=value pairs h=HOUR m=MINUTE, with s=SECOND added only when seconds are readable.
h=12 m=11
